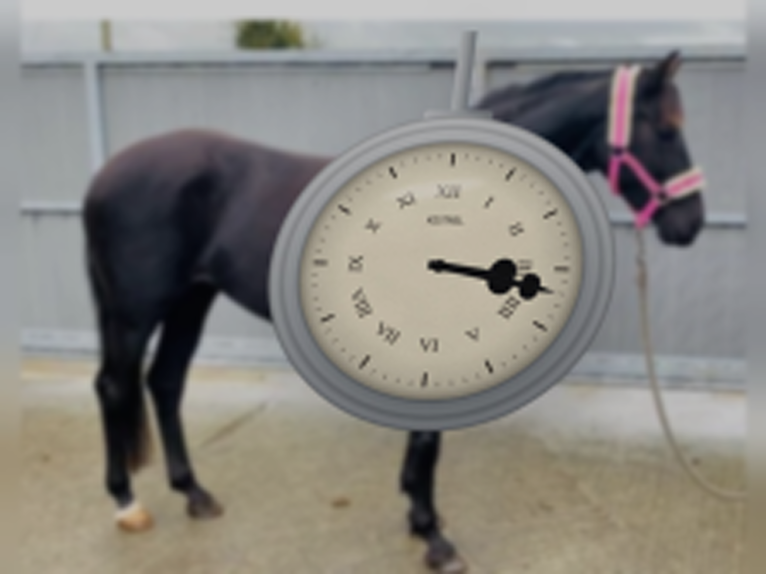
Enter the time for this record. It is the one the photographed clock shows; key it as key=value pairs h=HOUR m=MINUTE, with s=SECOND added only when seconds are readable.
h=3 m=17
